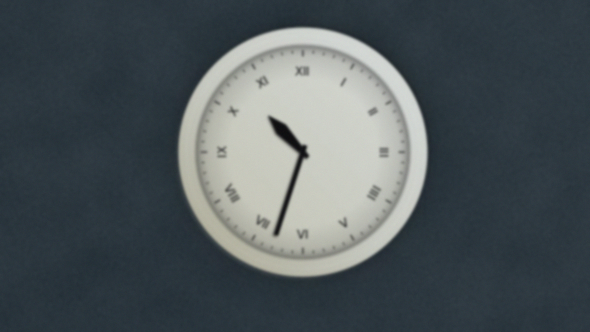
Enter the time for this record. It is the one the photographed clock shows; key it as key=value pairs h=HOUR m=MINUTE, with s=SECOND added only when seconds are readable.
h=10 m=33
